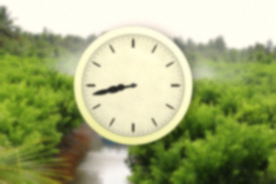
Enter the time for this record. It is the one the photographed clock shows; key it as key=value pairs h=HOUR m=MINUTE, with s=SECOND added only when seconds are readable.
h=8 m=43
